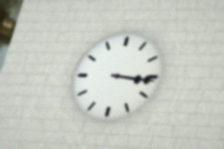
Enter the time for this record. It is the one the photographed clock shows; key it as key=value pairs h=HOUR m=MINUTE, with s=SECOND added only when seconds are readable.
h=3 m=16
